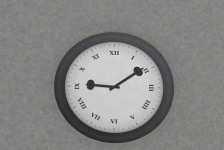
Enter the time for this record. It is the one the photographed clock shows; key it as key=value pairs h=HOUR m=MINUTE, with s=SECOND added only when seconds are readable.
h=9 m=9
